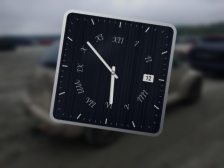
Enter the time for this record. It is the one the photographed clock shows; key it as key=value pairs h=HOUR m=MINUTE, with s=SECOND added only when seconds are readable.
h=5 m=52
